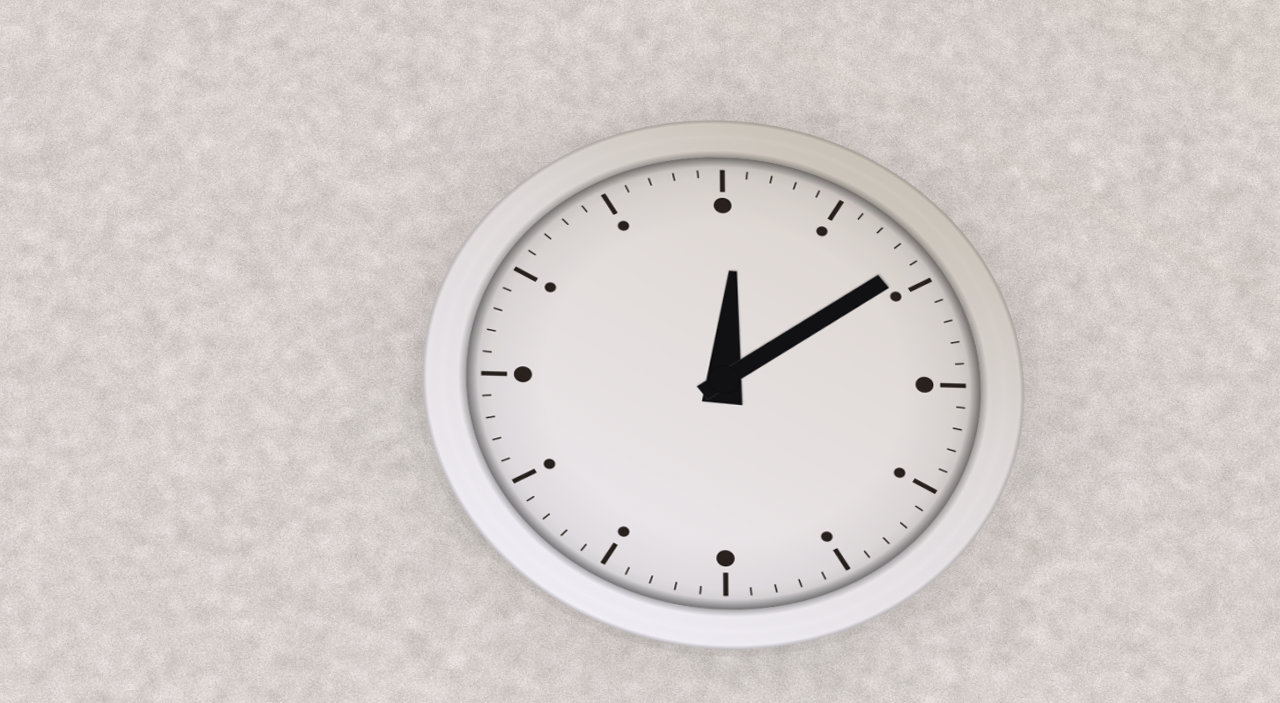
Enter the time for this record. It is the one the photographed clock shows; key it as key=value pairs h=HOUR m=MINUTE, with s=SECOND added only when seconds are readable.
h=12 m=9
